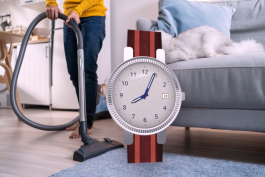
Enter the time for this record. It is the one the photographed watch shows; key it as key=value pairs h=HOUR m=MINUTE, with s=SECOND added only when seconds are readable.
h=8 m=4
